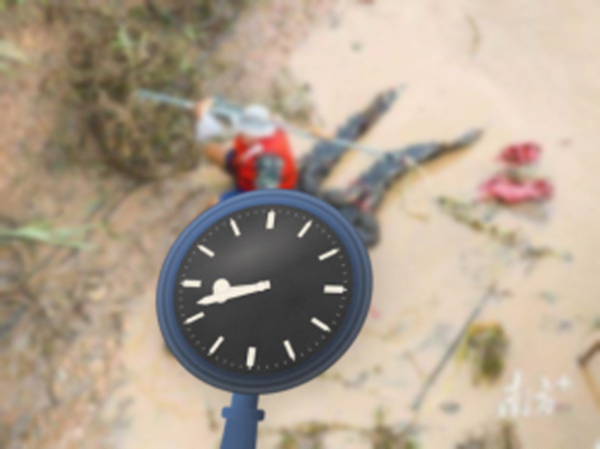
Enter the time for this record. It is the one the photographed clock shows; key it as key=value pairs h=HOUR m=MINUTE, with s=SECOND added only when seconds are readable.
h=8 m=42
